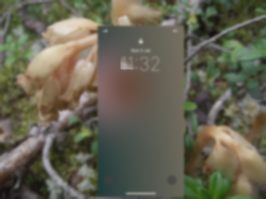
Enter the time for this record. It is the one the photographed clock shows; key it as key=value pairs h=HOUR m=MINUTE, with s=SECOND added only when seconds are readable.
h=11 m=32
